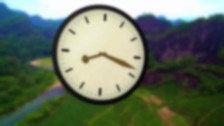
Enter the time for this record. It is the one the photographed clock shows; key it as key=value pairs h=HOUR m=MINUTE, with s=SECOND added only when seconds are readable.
h=8 m=18
